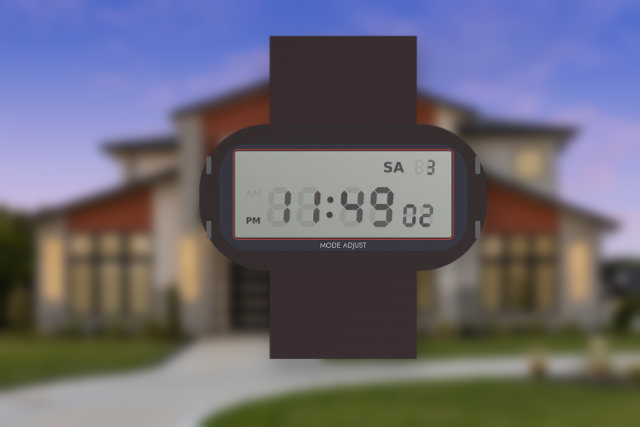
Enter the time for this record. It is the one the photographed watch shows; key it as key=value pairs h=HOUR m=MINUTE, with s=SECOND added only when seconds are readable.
h=11 m=49 s=2
